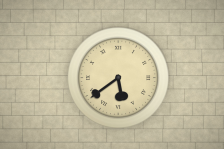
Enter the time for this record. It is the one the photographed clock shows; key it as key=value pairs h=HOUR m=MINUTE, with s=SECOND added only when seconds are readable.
h=5 m=39
